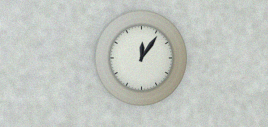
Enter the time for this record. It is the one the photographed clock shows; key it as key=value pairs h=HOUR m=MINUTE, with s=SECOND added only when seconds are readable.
h=12 m=6
